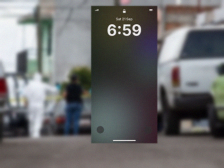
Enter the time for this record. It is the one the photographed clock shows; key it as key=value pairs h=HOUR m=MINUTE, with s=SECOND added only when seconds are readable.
h=6 m=59
